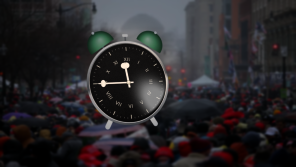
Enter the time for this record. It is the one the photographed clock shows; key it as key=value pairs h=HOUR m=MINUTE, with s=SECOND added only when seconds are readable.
h=11 m=45
